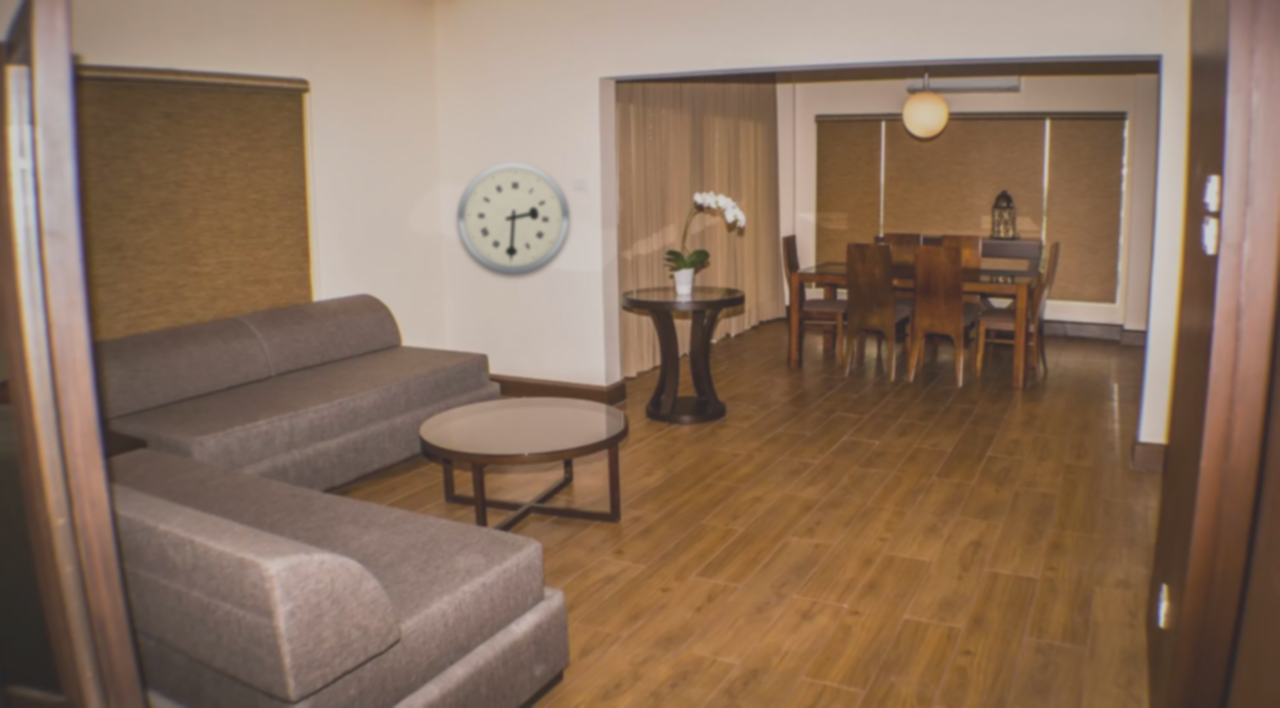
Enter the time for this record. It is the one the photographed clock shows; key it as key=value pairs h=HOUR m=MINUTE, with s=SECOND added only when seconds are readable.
h=2 m=30
